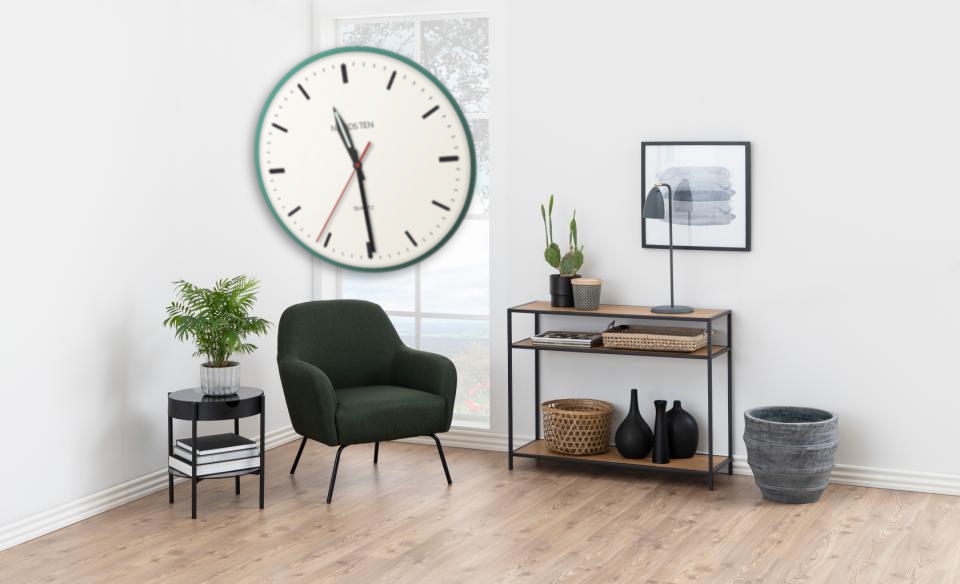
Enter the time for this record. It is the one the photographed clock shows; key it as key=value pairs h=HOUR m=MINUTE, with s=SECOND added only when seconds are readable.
h=11 m=29 s=36
